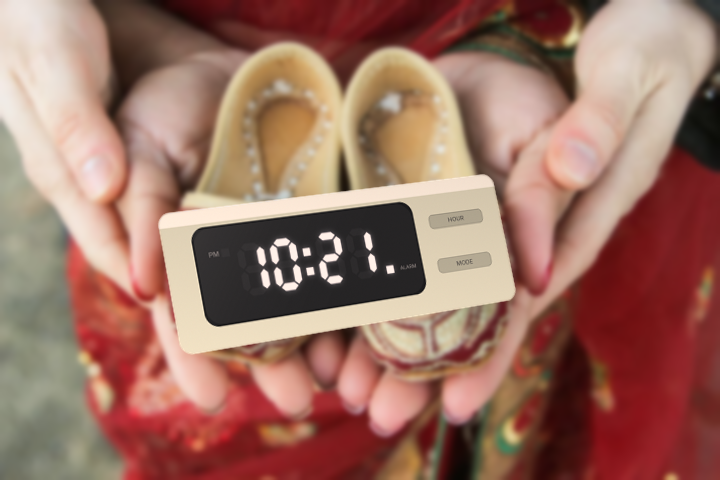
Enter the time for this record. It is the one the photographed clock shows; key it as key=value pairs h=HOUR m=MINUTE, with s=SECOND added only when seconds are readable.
h=10 m=21
